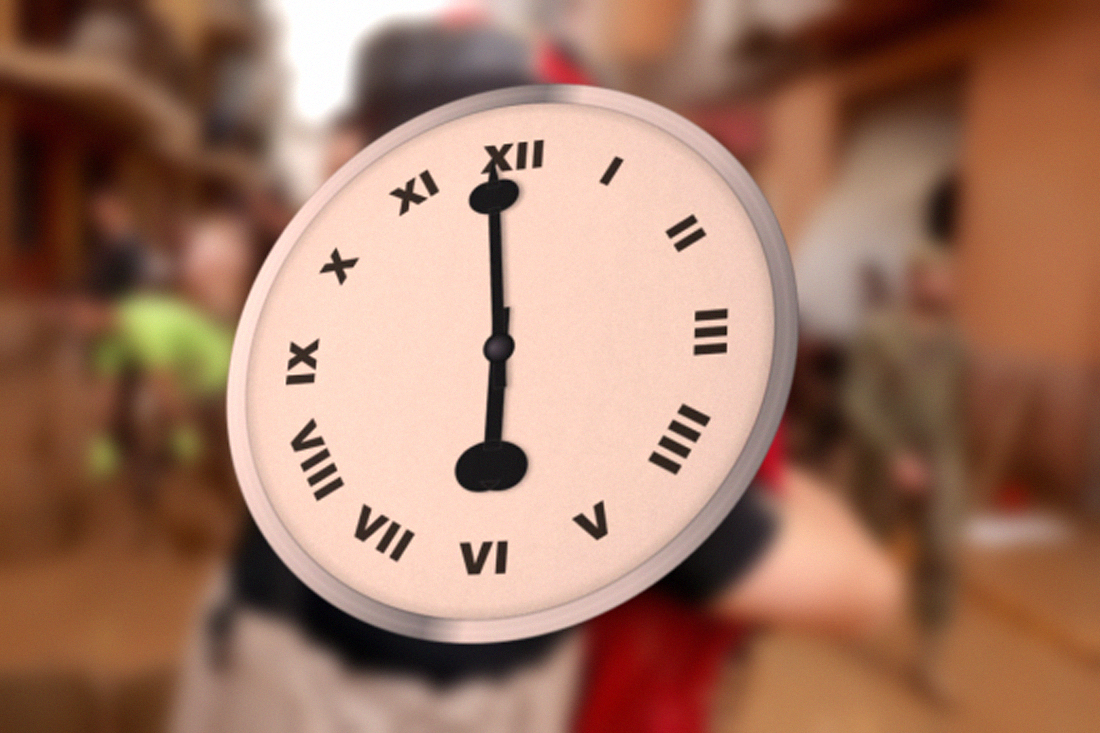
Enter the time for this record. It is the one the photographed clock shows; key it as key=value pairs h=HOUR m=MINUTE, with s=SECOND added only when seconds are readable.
h=5 m=59
